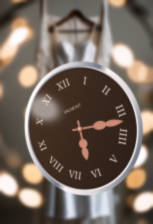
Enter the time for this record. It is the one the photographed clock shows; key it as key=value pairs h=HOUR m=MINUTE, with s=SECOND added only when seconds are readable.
h=6 m=17
